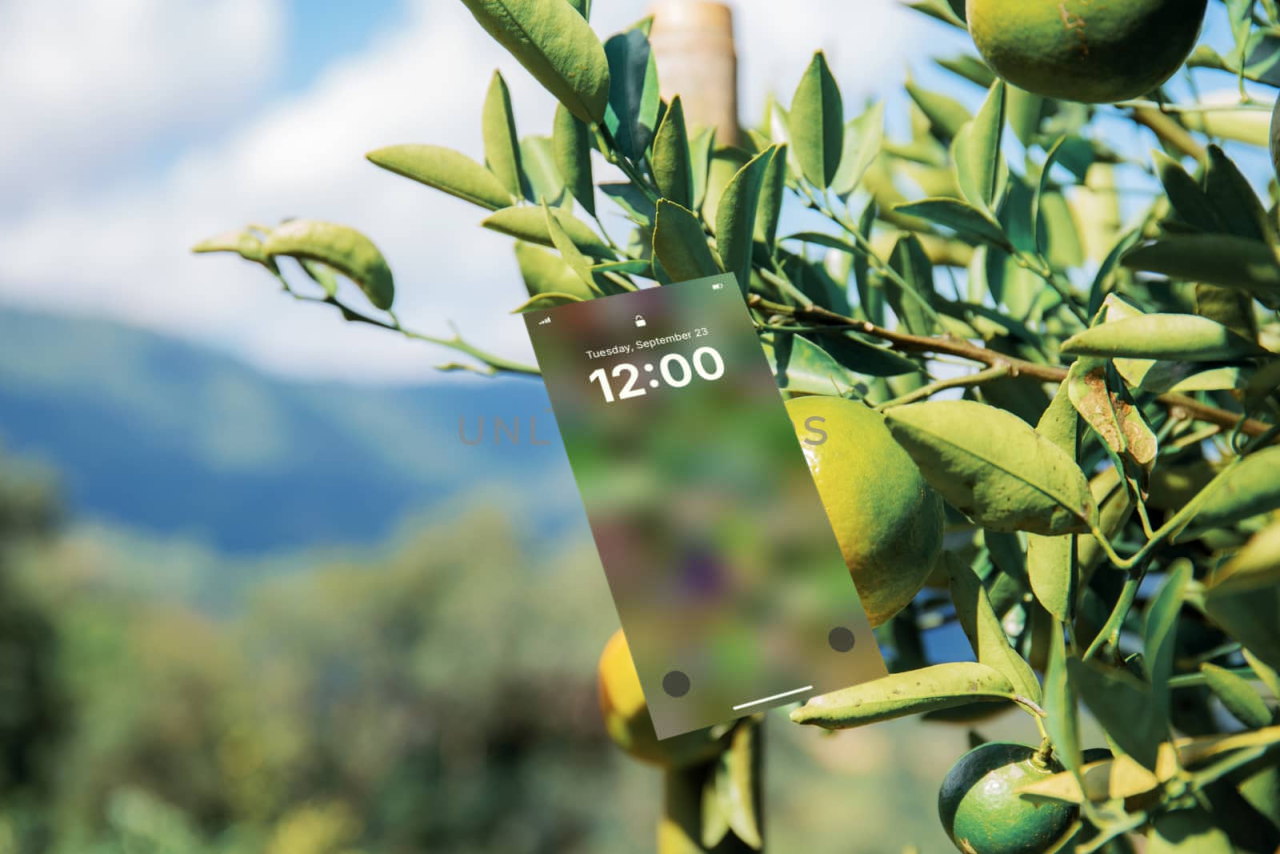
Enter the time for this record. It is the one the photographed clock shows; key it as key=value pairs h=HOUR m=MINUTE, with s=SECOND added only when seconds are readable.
h=12 m=0
